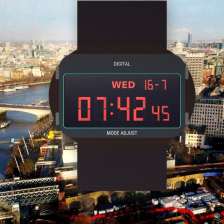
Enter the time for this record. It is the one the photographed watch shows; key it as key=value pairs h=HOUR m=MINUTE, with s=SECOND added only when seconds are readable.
h=7 m=42 s=45
